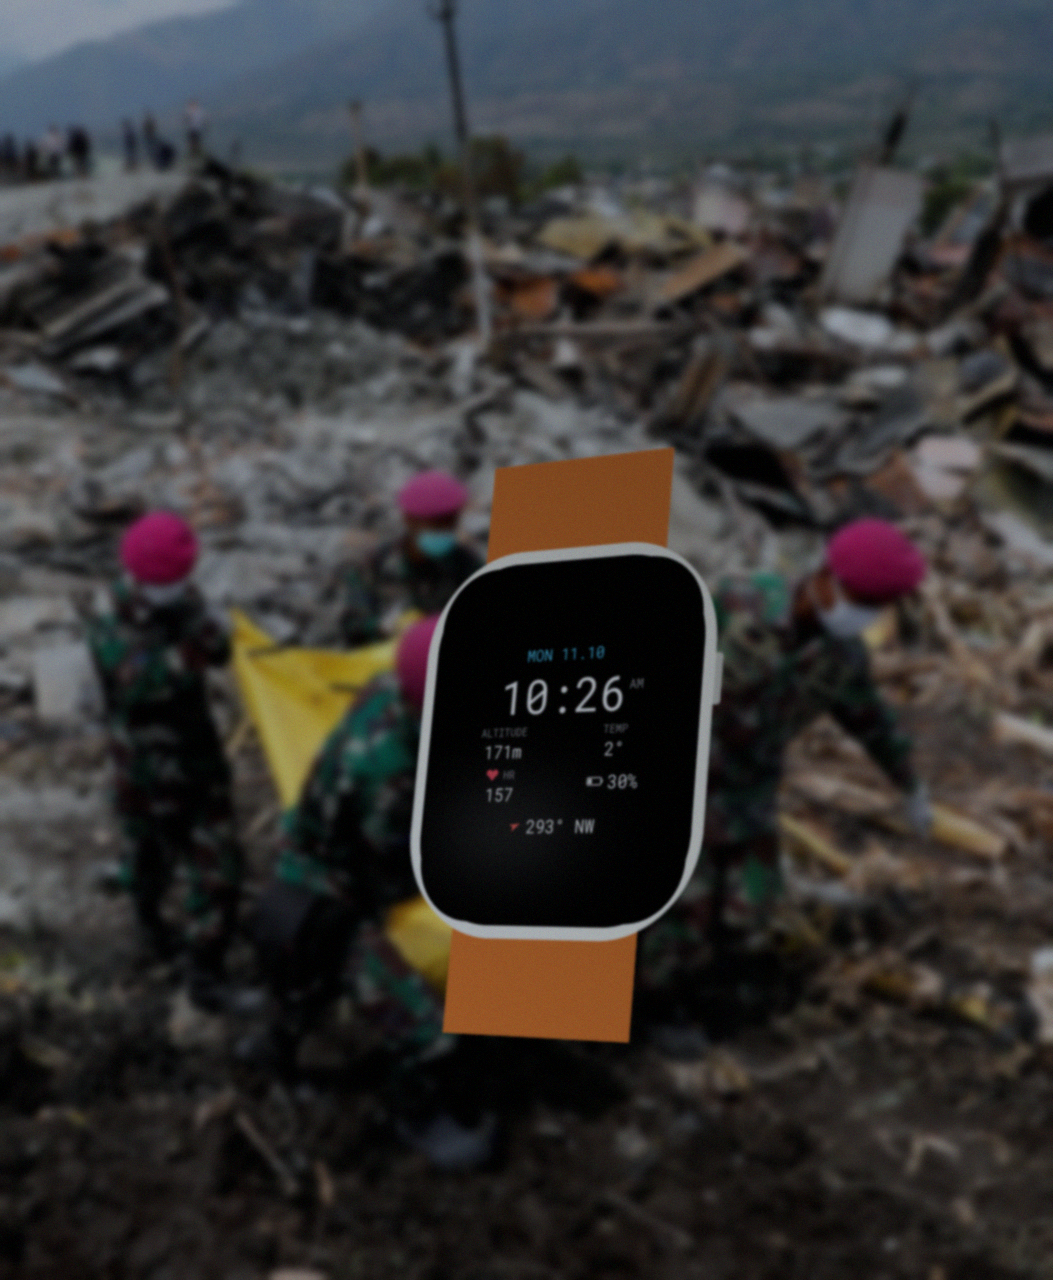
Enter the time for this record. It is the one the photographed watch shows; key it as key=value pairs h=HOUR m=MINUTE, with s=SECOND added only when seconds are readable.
h=10 m=26
